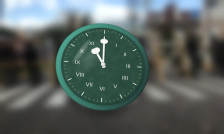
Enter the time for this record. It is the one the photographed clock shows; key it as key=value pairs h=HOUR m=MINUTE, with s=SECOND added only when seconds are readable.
h=11 m=0
